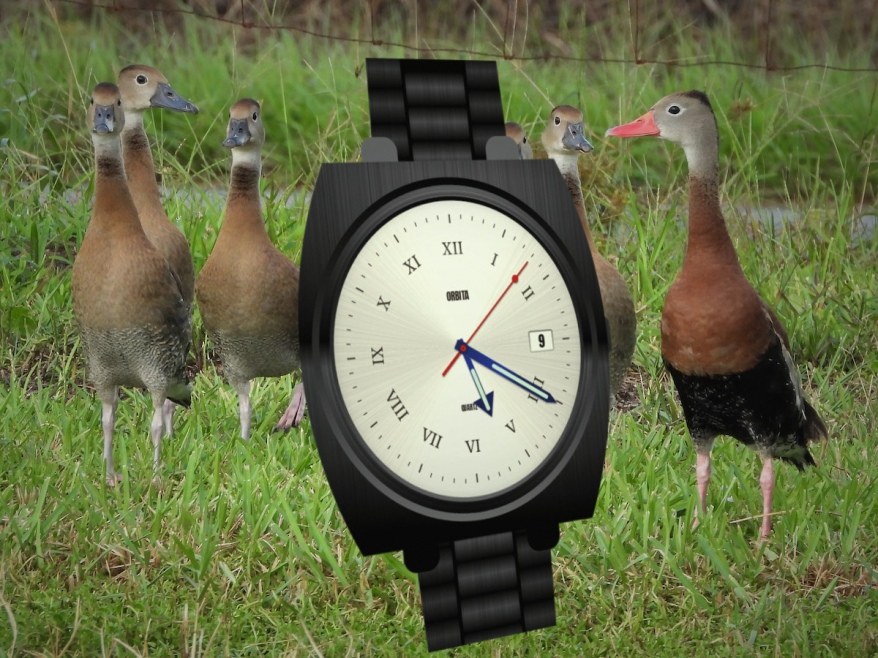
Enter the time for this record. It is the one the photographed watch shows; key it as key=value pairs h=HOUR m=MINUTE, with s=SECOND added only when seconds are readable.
h=5 m=20 s=8
